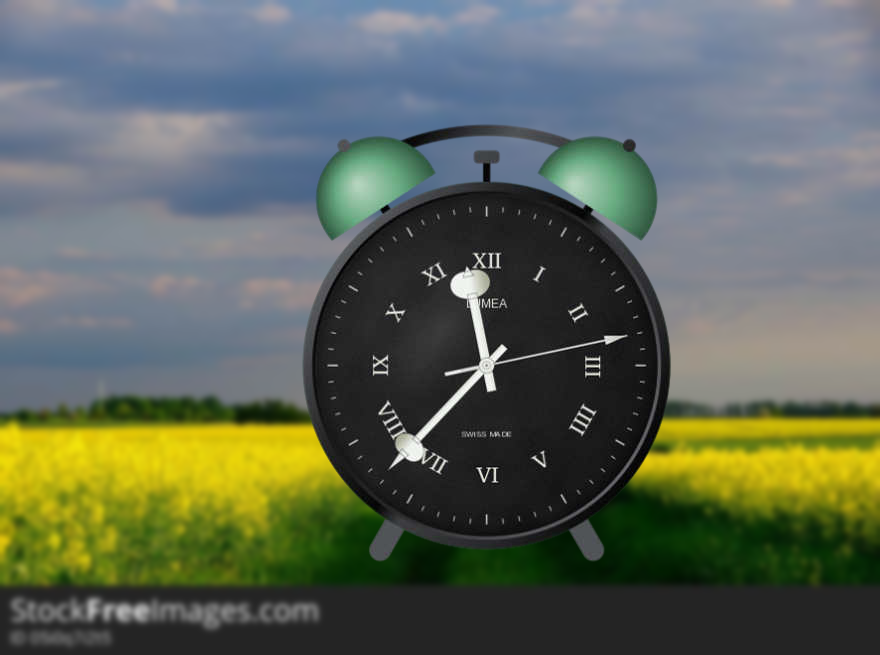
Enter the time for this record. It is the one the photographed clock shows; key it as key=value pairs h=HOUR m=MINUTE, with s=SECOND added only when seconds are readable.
h=11 m=37 s=13
